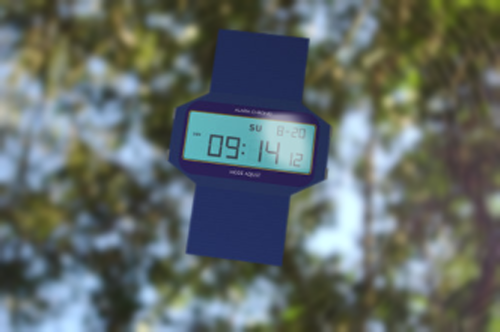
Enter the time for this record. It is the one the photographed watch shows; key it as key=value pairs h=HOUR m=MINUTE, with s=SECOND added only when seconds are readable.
h=9 m=14 s=12
